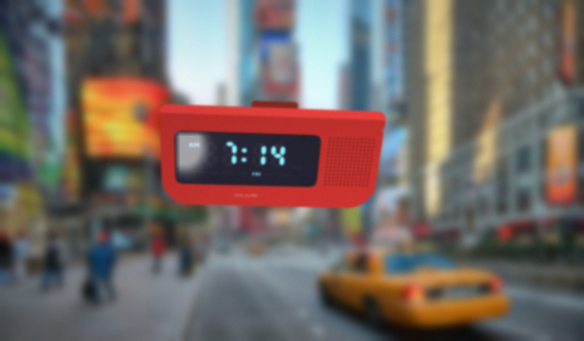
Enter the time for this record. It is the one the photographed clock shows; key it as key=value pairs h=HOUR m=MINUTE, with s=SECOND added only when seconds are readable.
h=7 m=14
